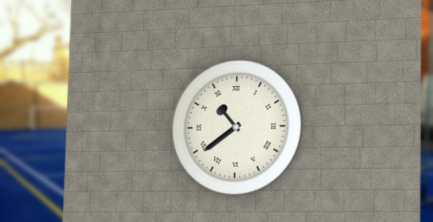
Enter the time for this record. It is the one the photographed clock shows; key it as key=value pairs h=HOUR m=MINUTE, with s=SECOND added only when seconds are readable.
h=10 m=39
